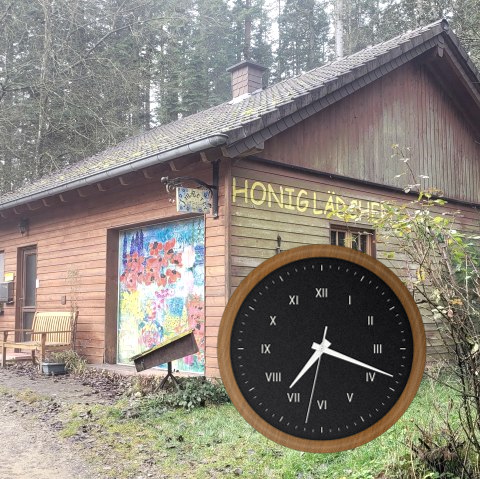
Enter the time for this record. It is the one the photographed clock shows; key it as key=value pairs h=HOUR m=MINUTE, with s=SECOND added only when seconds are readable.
h=7 m=18 s=32
